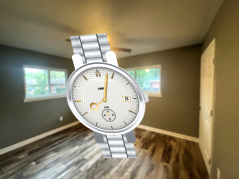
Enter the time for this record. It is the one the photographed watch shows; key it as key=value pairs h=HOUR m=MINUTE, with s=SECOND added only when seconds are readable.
h=8 m=3
